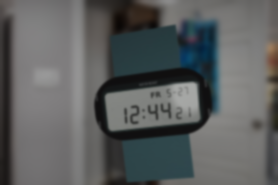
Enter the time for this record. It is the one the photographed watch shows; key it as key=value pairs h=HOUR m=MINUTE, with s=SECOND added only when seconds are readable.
h=12 m=44 s=21
